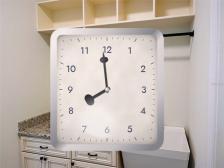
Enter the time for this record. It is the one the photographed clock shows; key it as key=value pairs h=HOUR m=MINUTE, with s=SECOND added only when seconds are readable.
h=7 m=59
